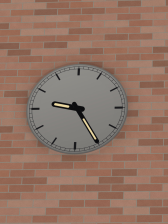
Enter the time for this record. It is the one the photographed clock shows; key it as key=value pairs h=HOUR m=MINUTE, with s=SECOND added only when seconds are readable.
h=9 m=25
